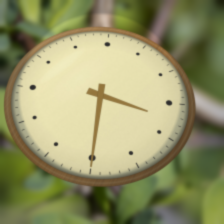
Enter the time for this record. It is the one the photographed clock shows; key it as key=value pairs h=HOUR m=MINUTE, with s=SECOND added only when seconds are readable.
h=3 m=30
